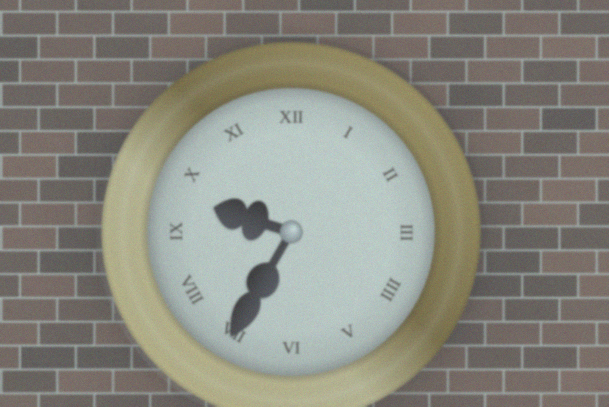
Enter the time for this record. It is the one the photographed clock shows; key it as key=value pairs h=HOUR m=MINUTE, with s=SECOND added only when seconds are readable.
h=9 m=35
